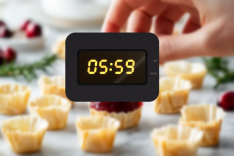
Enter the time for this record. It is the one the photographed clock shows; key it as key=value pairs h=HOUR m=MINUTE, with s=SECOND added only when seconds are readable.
h=5 m=59
